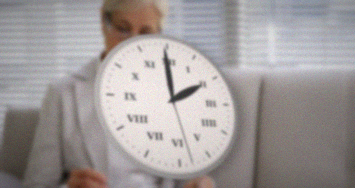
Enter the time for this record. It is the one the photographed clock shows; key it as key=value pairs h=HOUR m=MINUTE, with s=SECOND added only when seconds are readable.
h=1 m=59 s=28
